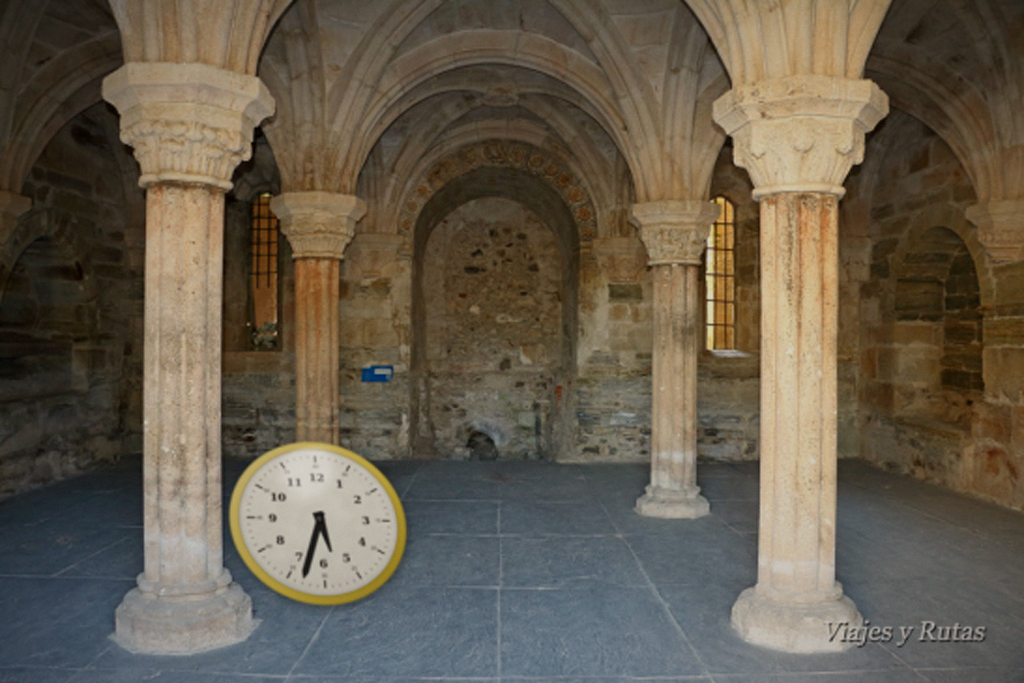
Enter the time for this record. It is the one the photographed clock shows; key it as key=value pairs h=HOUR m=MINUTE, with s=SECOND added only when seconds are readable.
h=5 m=33
